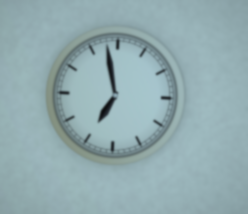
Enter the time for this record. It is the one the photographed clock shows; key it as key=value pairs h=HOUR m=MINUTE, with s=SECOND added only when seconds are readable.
h=6 m=58
